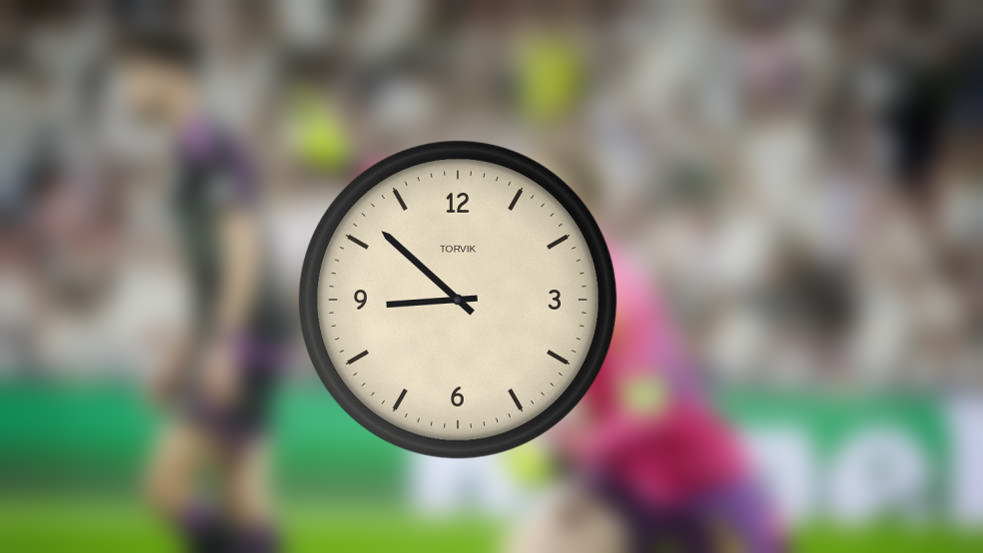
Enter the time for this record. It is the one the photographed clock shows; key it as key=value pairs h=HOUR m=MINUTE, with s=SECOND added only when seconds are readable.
h=8 m=52
